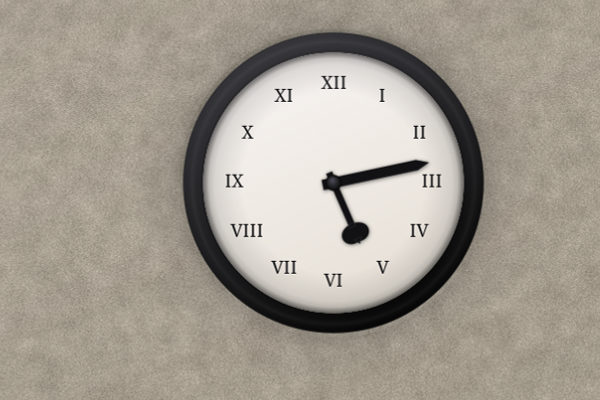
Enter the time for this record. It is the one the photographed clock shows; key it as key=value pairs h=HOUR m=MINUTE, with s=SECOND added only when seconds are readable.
h=5 m=13
